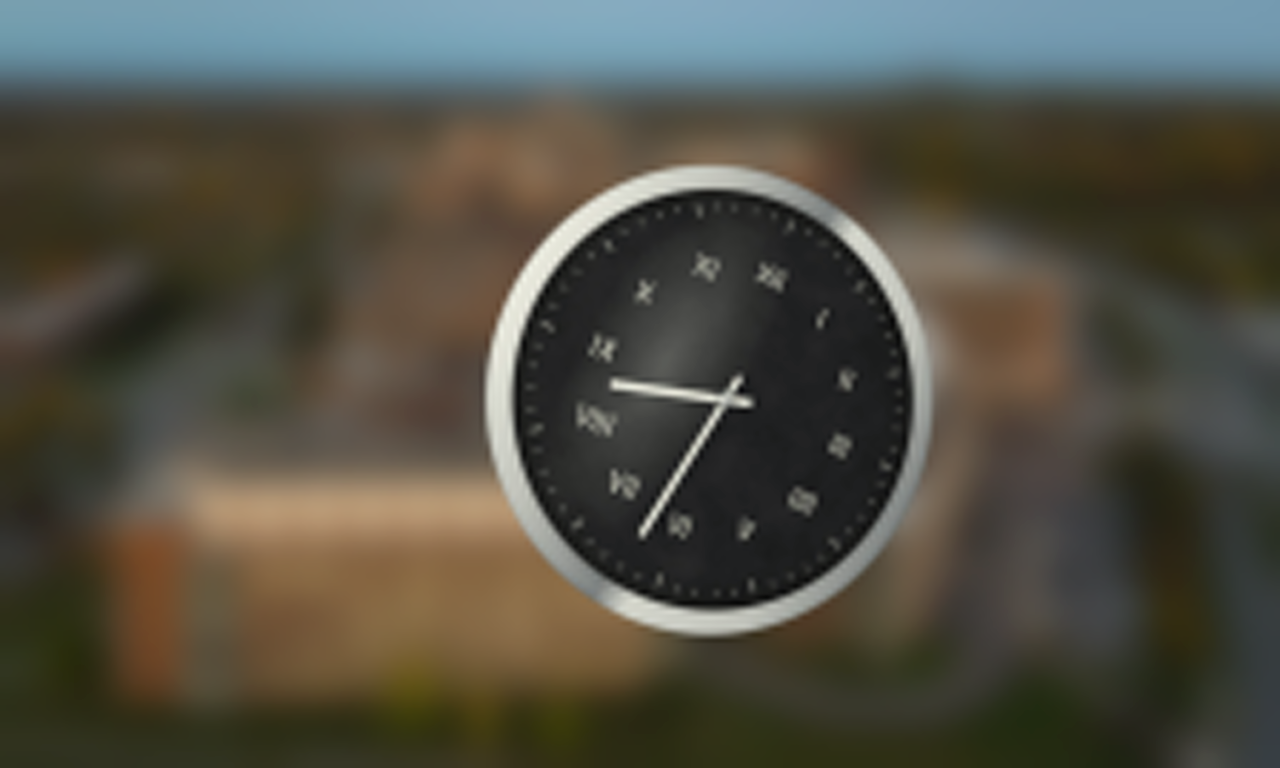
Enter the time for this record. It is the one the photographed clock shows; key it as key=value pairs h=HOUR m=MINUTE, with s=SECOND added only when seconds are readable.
h=8 m=32
